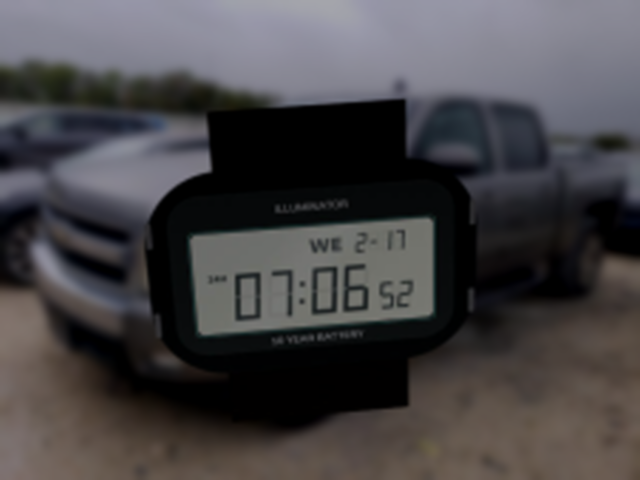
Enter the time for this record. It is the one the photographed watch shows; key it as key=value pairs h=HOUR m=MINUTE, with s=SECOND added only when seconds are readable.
h=7 m=6 s=52
